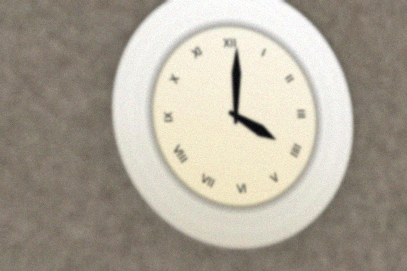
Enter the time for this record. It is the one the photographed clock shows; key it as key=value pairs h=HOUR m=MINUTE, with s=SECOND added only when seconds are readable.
h=4 m=1
